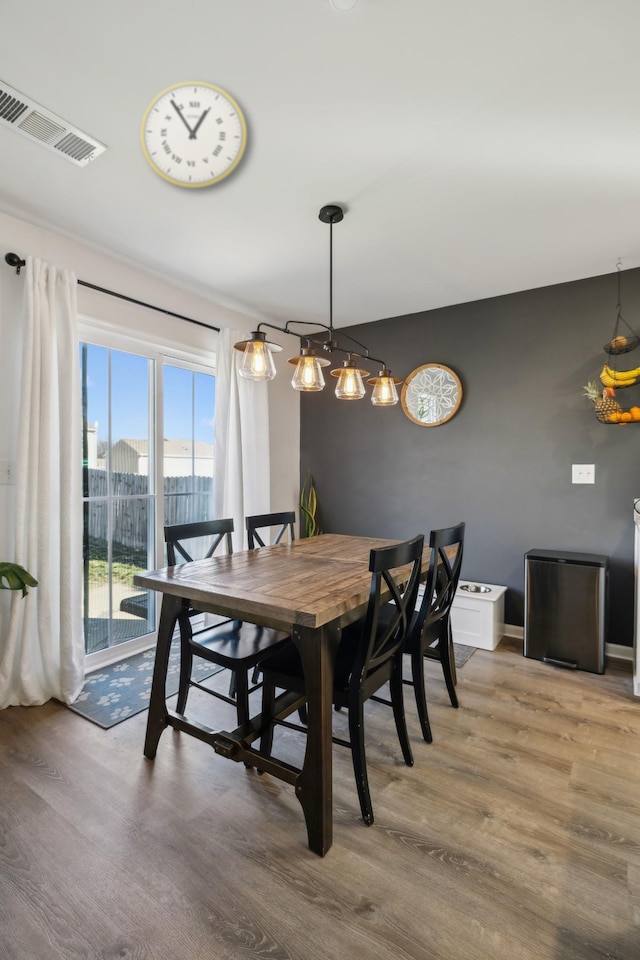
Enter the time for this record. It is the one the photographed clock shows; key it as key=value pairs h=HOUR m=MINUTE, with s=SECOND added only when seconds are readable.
h=12 m=54
